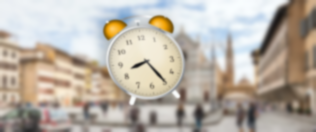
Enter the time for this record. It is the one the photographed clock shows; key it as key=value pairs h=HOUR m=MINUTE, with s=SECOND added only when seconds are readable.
h=8 m=25
